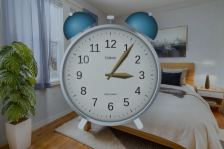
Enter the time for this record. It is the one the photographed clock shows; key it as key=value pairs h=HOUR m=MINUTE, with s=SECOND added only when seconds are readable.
h=3 m=6
